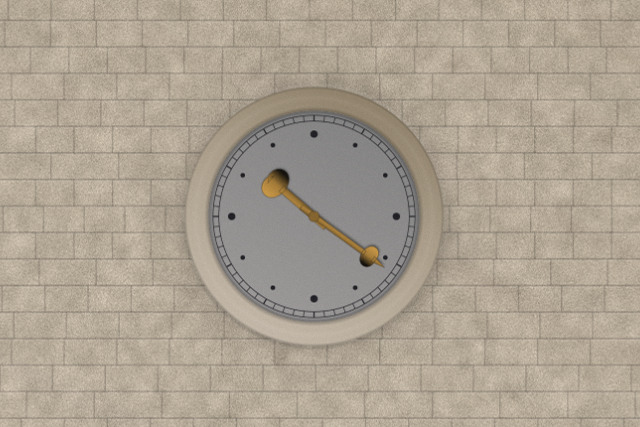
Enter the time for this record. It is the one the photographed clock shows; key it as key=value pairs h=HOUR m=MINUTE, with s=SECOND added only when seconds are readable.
h=10 m=21
